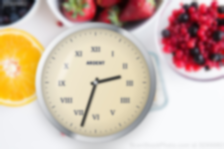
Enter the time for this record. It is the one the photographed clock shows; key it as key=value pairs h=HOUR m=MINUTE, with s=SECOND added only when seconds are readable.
h=2 m=33
